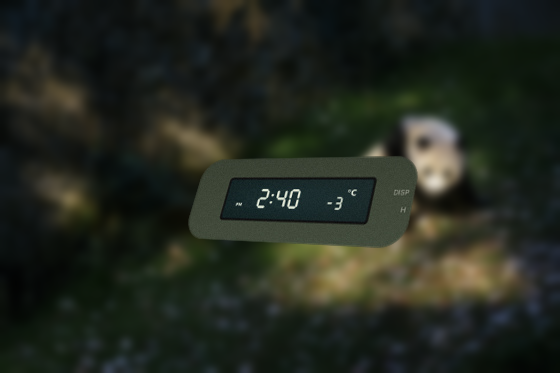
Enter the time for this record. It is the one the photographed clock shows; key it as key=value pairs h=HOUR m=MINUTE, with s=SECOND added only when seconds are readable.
h=2 m=40
